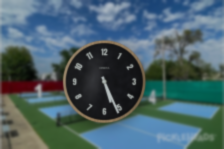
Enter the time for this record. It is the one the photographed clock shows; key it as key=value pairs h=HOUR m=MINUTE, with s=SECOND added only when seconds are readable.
h=5 m=26
